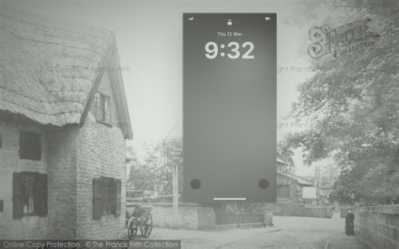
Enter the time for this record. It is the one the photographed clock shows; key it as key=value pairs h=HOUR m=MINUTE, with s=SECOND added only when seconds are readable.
h=9 m=32
